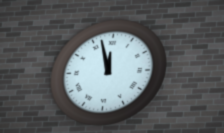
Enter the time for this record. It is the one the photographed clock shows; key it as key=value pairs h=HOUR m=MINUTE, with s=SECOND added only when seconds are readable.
h=11 m=57
